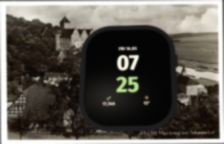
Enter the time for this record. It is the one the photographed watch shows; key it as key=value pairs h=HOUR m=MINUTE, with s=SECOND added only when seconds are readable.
h=7 m=25
